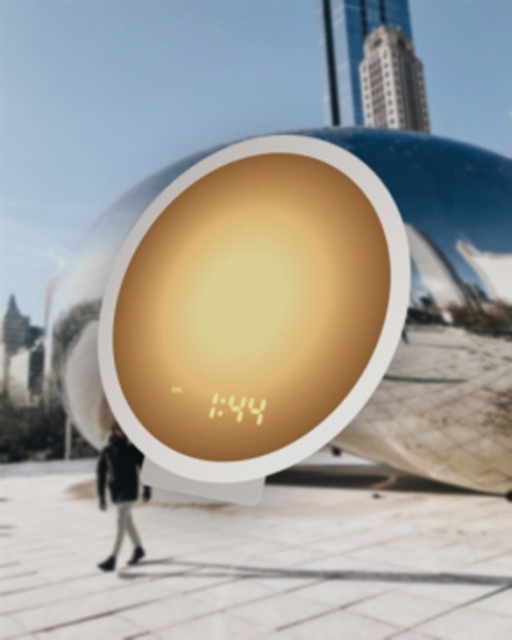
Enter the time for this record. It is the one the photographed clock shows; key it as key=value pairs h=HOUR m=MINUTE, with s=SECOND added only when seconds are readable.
h=1 m=44
